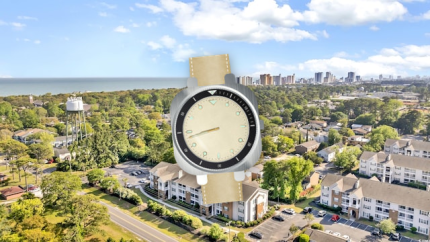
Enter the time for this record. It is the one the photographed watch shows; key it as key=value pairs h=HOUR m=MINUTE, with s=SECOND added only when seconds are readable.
h=8 m=43
